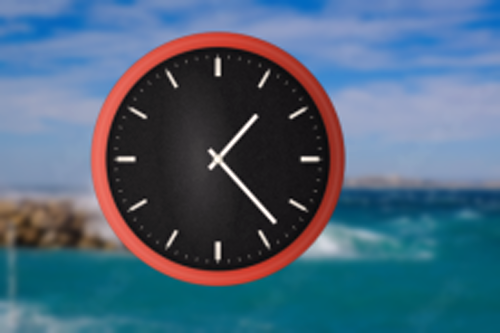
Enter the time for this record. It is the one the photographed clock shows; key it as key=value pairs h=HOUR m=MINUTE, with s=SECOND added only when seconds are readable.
h=1 m=23
